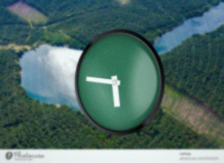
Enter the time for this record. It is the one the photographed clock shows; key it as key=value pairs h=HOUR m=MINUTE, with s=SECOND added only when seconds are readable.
h=5 m=46
